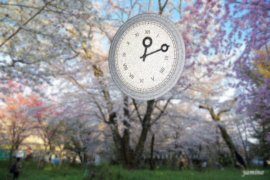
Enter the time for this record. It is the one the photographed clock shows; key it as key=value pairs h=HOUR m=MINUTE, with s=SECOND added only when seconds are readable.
h=12 m=11
